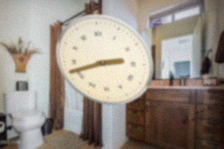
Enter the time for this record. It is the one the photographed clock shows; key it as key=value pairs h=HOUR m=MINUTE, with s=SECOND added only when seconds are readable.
h=2 m=42
